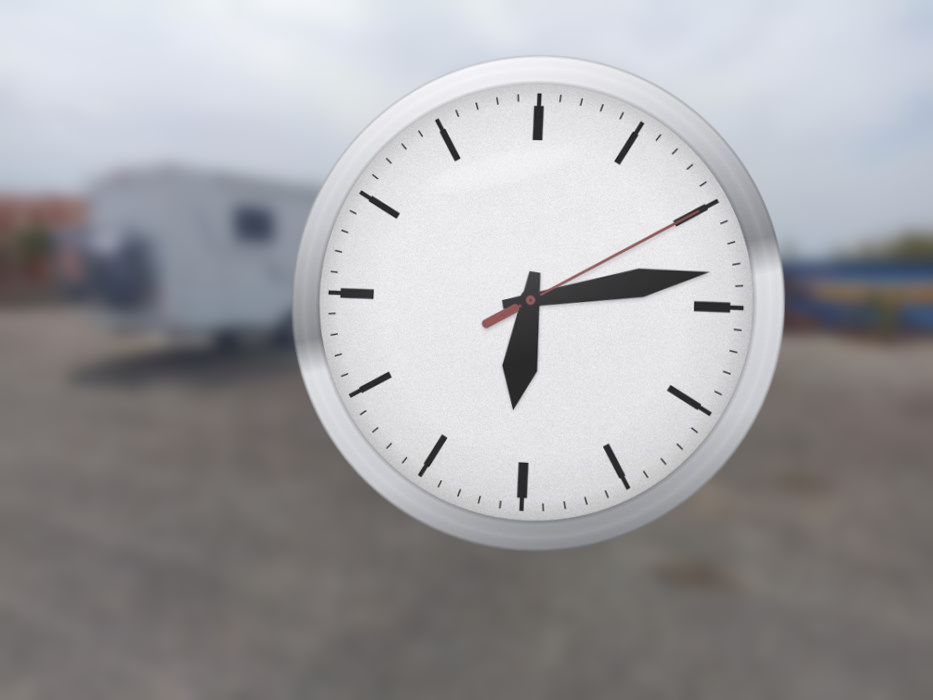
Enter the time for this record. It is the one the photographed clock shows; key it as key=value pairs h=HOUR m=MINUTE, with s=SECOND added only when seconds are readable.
h=6 m=13 s=10
